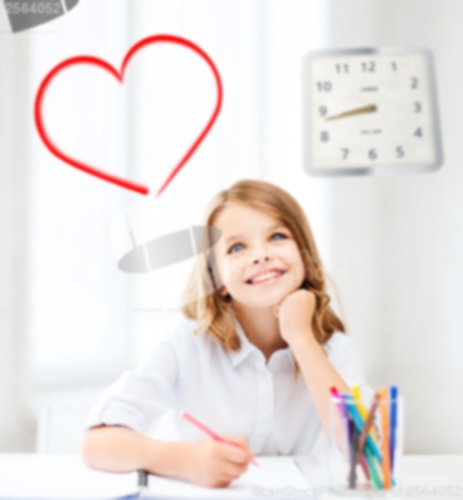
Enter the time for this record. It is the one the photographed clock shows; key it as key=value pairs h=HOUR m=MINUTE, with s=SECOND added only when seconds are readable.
h=8 m=43
